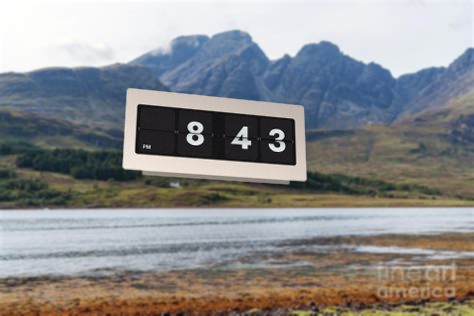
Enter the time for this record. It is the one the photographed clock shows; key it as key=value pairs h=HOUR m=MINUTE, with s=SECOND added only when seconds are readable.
h=8 m=43
